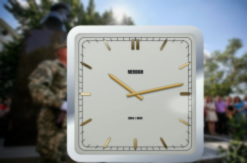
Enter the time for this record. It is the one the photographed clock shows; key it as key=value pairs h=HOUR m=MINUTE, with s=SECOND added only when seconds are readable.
h=10 m=13
